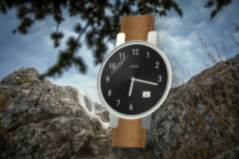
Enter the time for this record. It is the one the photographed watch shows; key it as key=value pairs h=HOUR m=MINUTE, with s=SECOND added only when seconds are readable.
h=6 m=17
